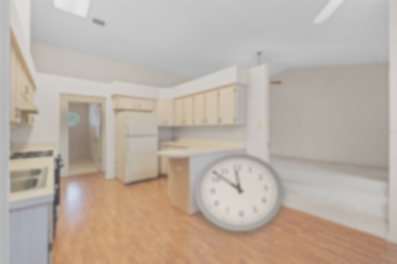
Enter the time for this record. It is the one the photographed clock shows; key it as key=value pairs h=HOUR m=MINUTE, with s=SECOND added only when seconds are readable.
h=11 m=52
